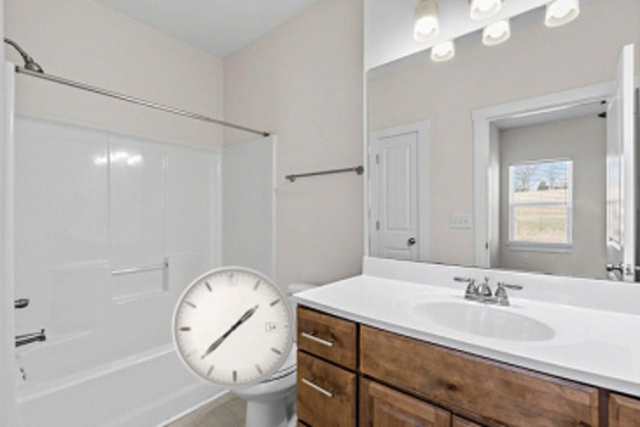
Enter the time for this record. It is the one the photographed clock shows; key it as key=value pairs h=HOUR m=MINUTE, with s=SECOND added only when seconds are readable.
h=1 m=38
